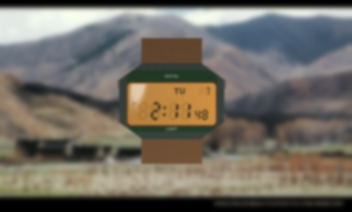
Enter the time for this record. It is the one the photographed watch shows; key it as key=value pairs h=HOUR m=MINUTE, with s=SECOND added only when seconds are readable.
h=2 m=11
